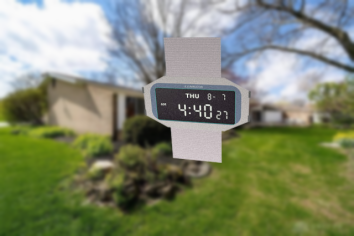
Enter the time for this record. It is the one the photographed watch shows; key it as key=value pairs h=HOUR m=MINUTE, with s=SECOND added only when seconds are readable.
h=4 m=40 s=27
